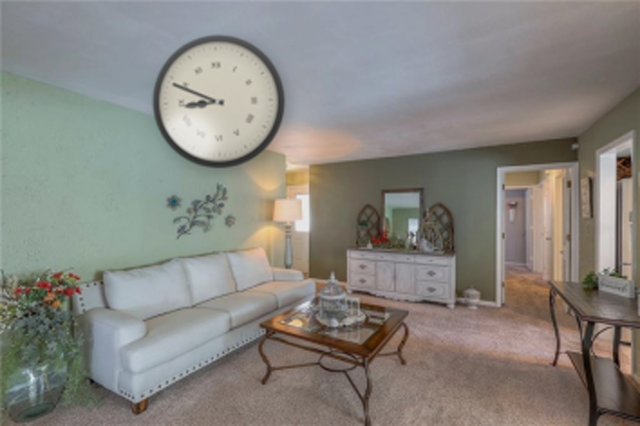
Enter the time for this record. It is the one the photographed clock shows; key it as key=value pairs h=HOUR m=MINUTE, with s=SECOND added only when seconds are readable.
h=8 m=49
